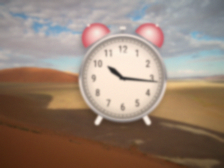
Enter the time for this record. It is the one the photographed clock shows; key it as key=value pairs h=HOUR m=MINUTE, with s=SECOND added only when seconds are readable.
h=10 m=16
